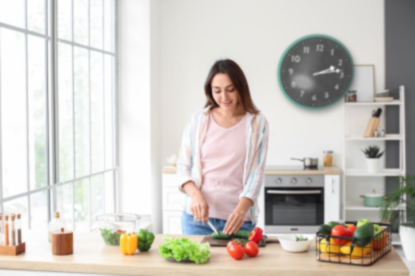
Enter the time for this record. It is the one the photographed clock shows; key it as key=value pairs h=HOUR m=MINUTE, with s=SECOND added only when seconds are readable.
h=2 m=13
